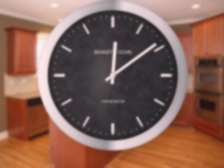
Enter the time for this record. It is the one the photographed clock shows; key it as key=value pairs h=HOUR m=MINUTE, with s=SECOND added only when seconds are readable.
h=12 m=9
